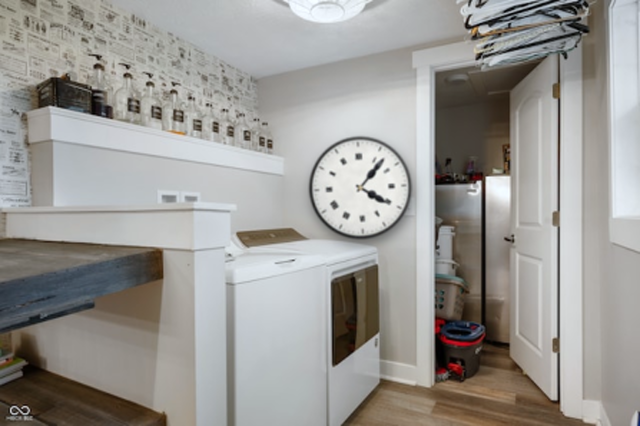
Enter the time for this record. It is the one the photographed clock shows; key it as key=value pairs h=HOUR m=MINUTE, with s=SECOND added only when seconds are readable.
h=4 m=7
